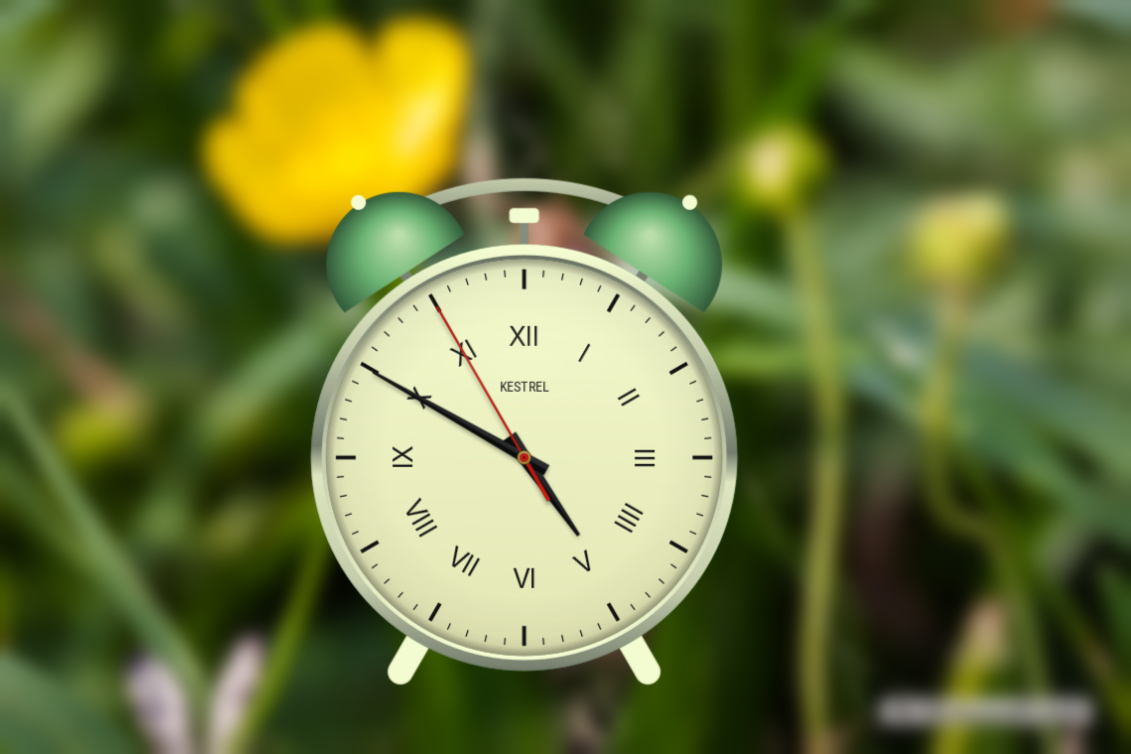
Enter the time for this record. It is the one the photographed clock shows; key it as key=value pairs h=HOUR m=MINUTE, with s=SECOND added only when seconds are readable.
h=4 m=49 s=55
